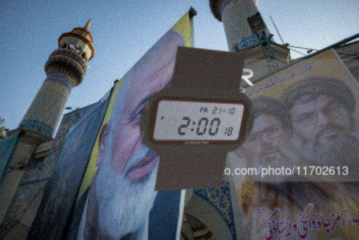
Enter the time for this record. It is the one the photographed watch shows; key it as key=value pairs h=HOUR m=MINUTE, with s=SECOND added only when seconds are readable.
h=2 m=0
